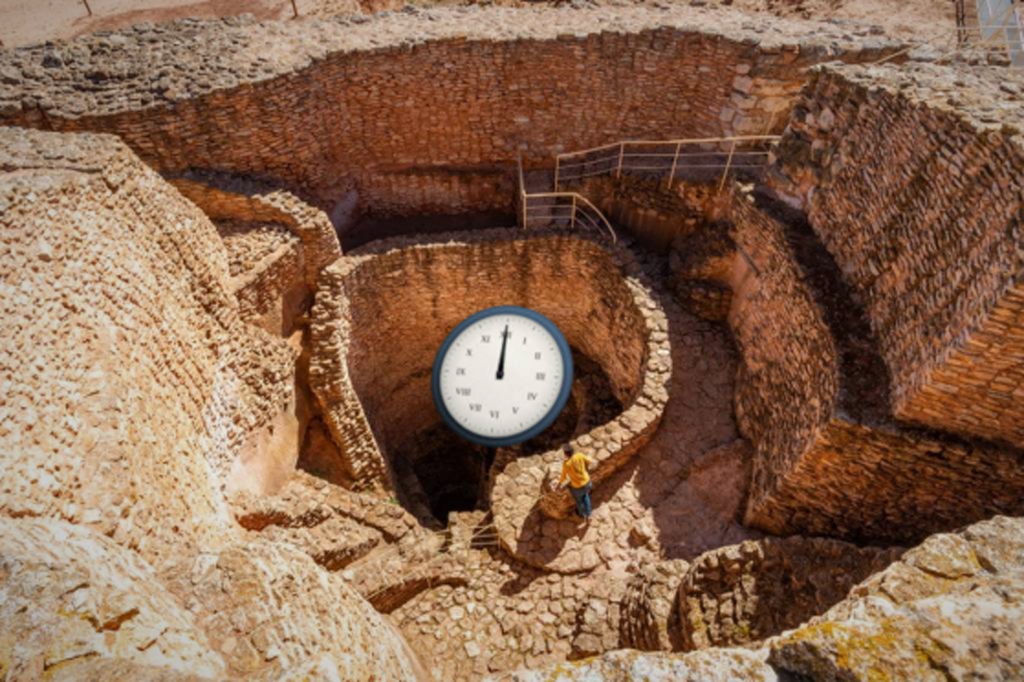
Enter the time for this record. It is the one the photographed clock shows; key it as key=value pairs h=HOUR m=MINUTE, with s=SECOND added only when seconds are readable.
h=12 m=0
